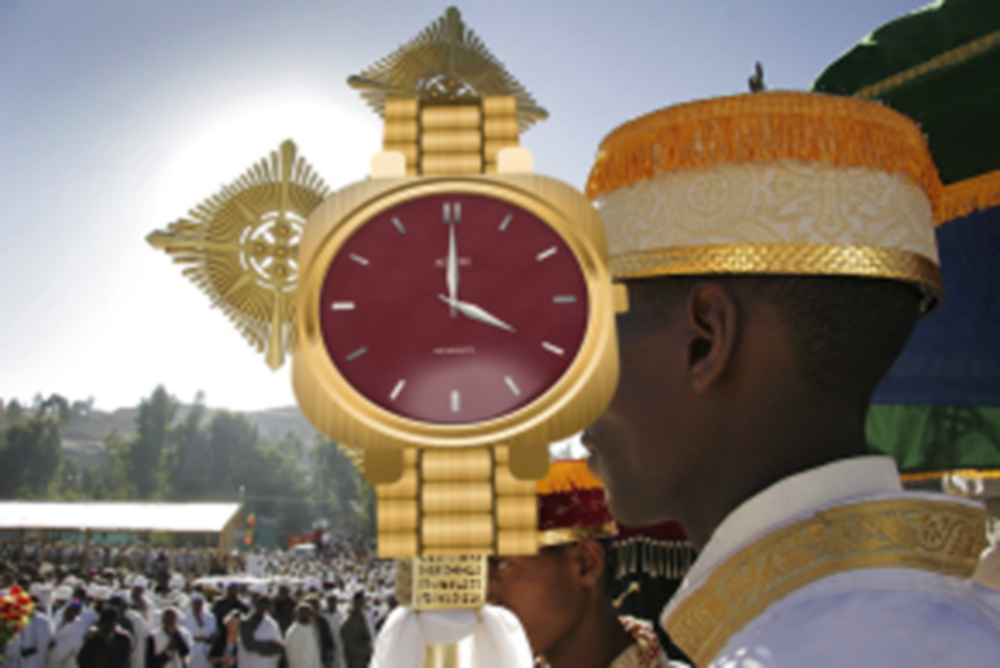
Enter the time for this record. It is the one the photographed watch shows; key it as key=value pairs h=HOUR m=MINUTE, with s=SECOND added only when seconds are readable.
h=4 m=0
